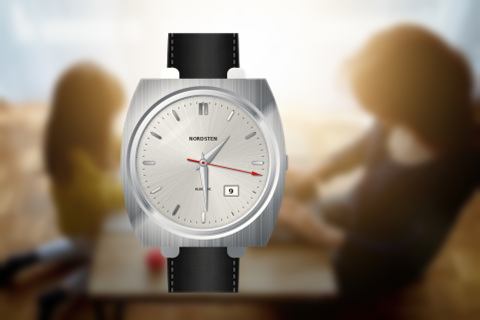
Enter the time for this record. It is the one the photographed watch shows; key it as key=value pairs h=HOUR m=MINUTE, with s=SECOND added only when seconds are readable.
h=1 m=29 s=17
